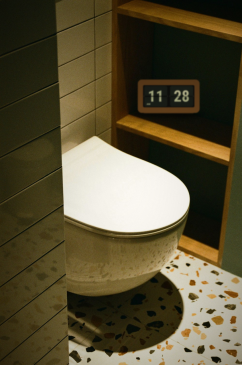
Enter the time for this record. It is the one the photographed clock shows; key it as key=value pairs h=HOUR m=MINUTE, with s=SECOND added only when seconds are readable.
h=11 m=28
